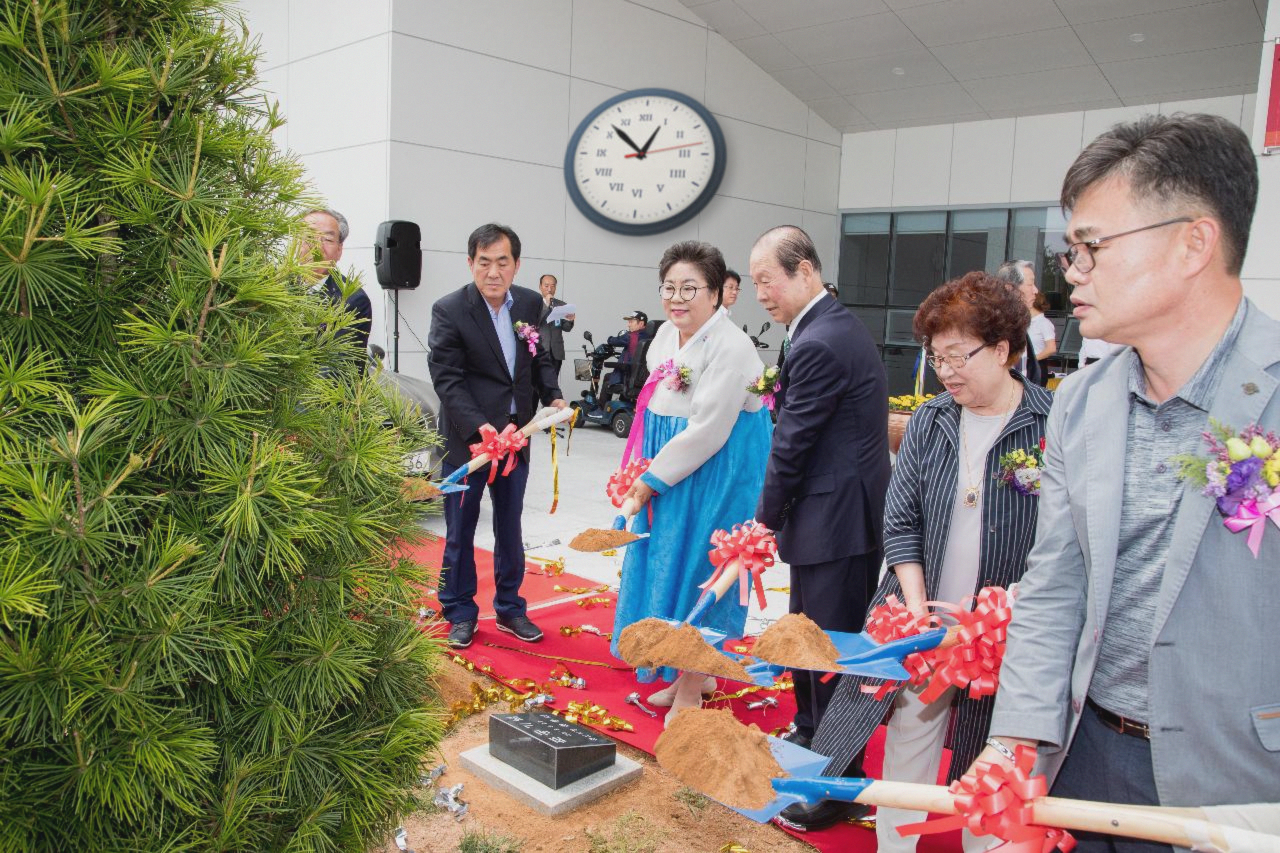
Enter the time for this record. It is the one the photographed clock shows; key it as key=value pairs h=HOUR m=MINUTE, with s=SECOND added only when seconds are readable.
h=12 m=52 s=13
